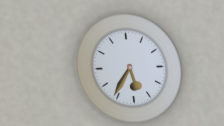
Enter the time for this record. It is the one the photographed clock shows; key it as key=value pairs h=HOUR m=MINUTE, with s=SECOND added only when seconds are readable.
h=5 m=36
